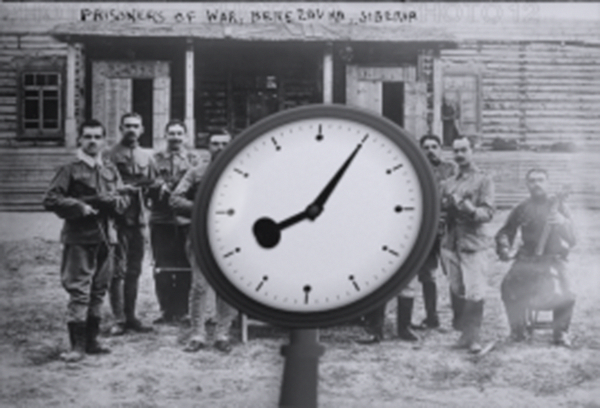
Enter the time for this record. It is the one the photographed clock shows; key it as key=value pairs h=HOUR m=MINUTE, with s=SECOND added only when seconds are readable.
h=8 m=5
